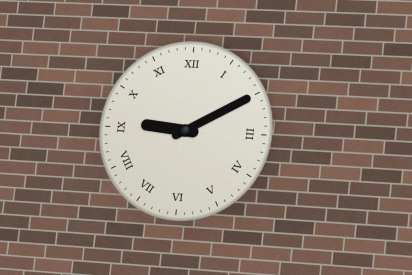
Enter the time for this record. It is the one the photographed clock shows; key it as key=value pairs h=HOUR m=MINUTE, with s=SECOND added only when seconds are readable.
h=9 m=10
